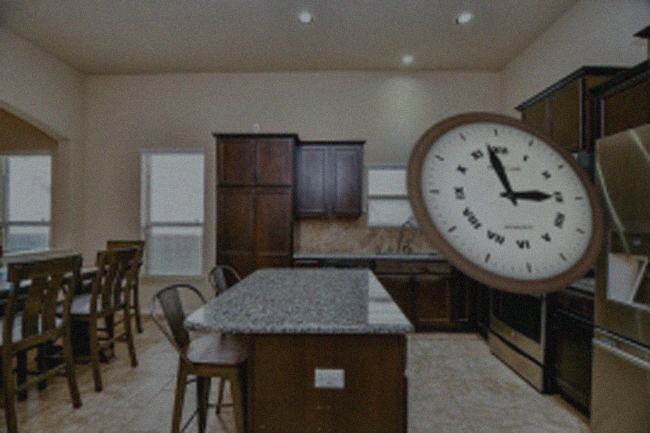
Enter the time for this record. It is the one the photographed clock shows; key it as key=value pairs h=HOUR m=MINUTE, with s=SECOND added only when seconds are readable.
h=2 m=58
